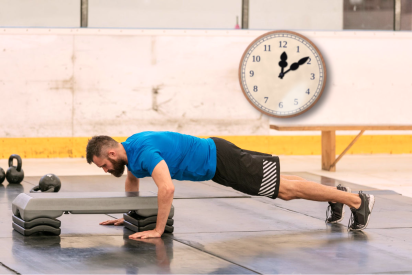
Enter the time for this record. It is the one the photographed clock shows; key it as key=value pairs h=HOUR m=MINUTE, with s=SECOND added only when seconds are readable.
h=12 m=9
